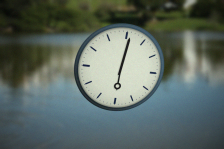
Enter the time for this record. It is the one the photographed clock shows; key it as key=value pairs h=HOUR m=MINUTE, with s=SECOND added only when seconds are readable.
h=6 m=1
